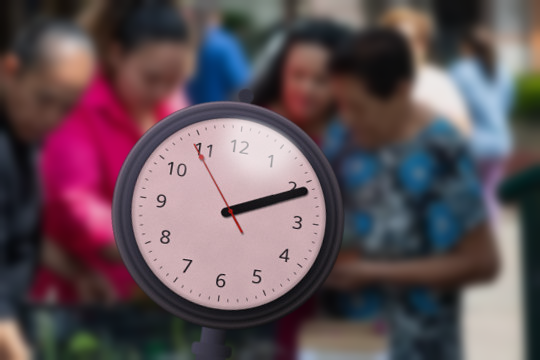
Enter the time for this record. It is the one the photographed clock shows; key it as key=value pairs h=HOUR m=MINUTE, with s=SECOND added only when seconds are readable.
h=2 m=10 s=54
